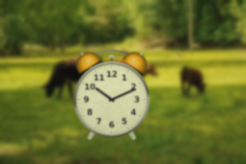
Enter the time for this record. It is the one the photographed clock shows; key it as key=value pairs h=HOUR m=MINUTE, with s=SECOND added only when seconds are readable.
h=10 m=11
